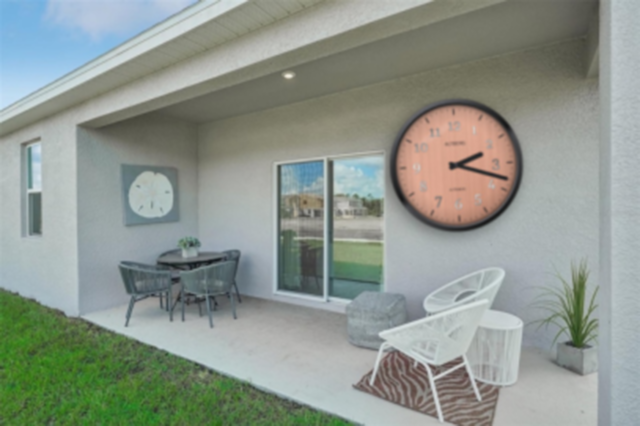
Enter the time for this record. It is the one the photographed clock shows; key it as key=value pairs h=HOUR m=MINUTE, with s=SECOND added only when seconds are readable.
h=2 m=18
